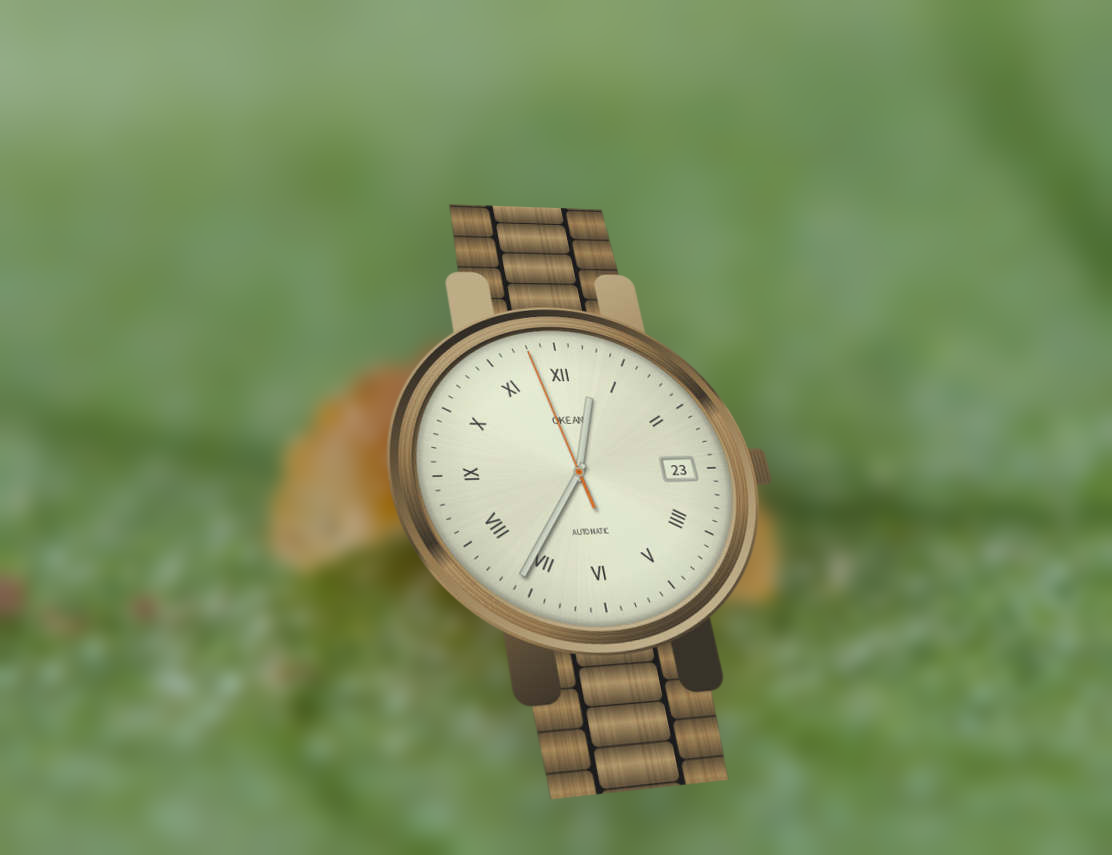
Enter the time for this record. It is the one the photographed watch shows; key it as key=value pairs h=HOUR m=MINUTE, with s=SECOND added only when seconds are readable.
h=12 m=35 s=58
